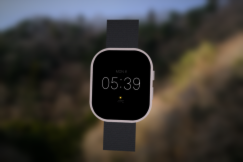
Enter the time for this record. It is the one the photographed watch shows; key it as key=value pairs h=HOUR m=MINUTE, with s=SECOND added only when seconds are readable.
h=5 m=39
